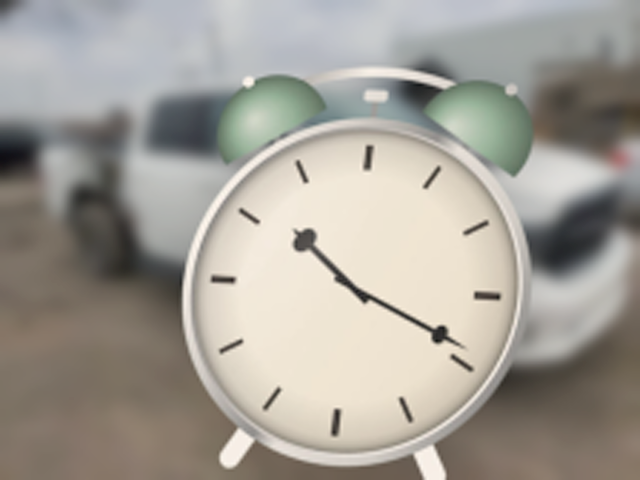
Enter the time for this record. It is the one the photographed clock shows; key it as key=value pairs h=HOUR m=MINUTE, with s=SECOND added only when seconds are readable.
h=10 m=19
